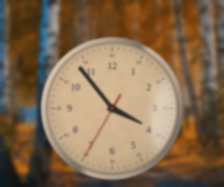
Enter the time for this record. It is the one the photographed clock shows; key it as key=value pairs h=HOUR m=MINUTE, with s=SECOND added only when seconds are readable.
h=3 m=53 s=35
